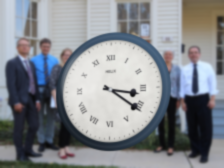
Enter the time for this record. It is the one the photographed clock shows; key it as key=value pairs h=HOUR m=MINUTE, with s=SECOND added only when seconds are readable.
h=3 m=21
